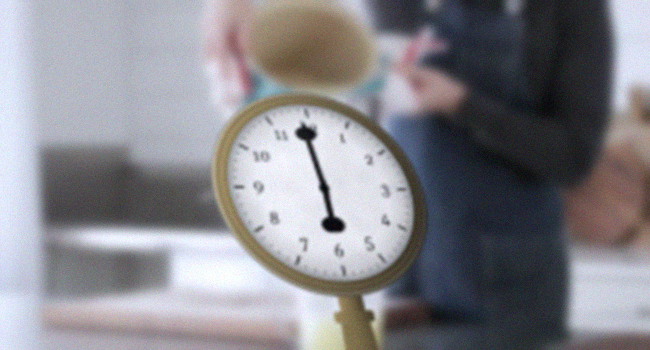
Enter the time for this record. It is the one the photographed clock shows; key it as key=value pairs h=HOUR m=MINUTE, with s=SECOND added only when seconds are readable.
h=5 m=59
